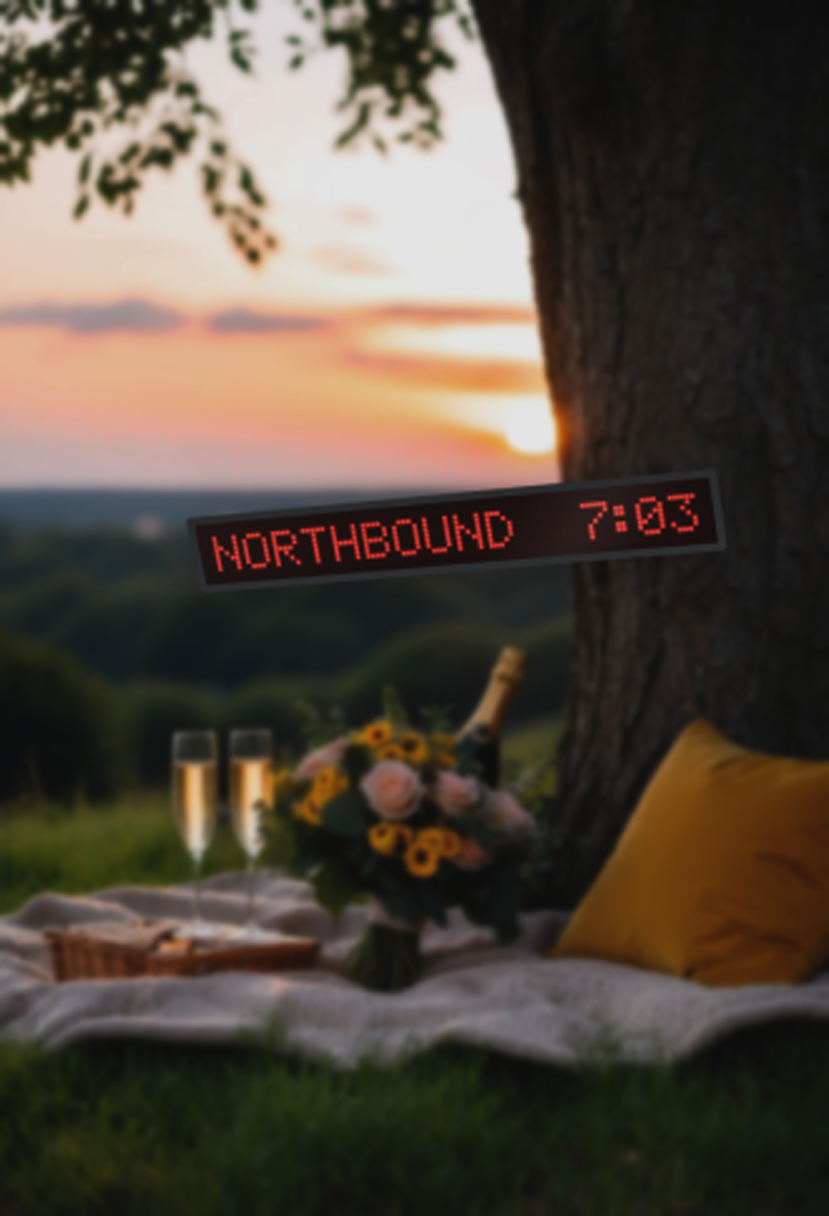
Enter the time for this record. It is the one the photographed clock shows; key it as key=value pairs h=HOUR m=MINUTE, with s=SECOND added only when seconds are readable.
h=7 m=3
